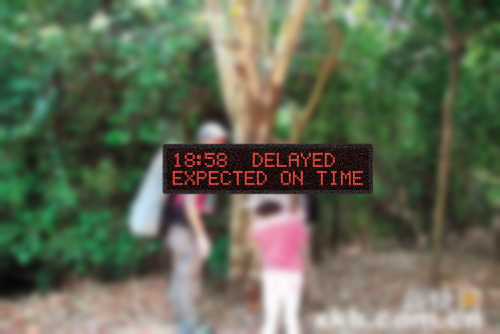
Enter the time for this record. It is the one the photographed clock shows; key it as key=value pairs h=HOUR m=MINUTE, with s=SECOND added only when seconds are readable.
h=18 m=58
